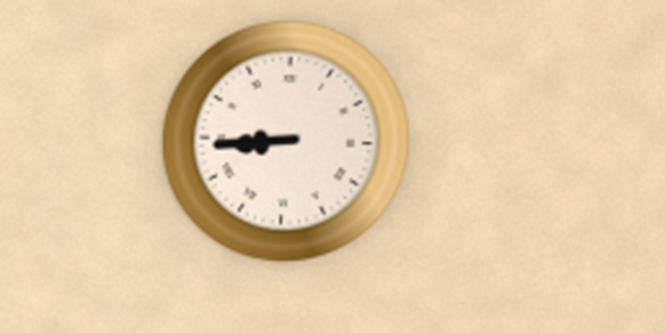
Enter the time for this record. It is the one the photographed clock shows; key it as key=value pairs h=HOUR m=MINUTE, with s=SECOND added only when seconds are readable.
h=8 m=44
